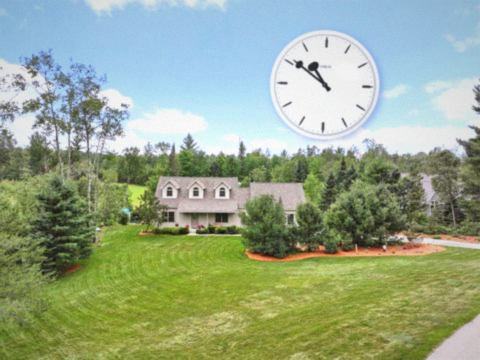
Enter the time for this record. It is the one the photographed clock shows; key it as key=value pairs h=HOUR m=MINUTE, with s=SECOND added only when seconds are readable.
h=10 m=51
